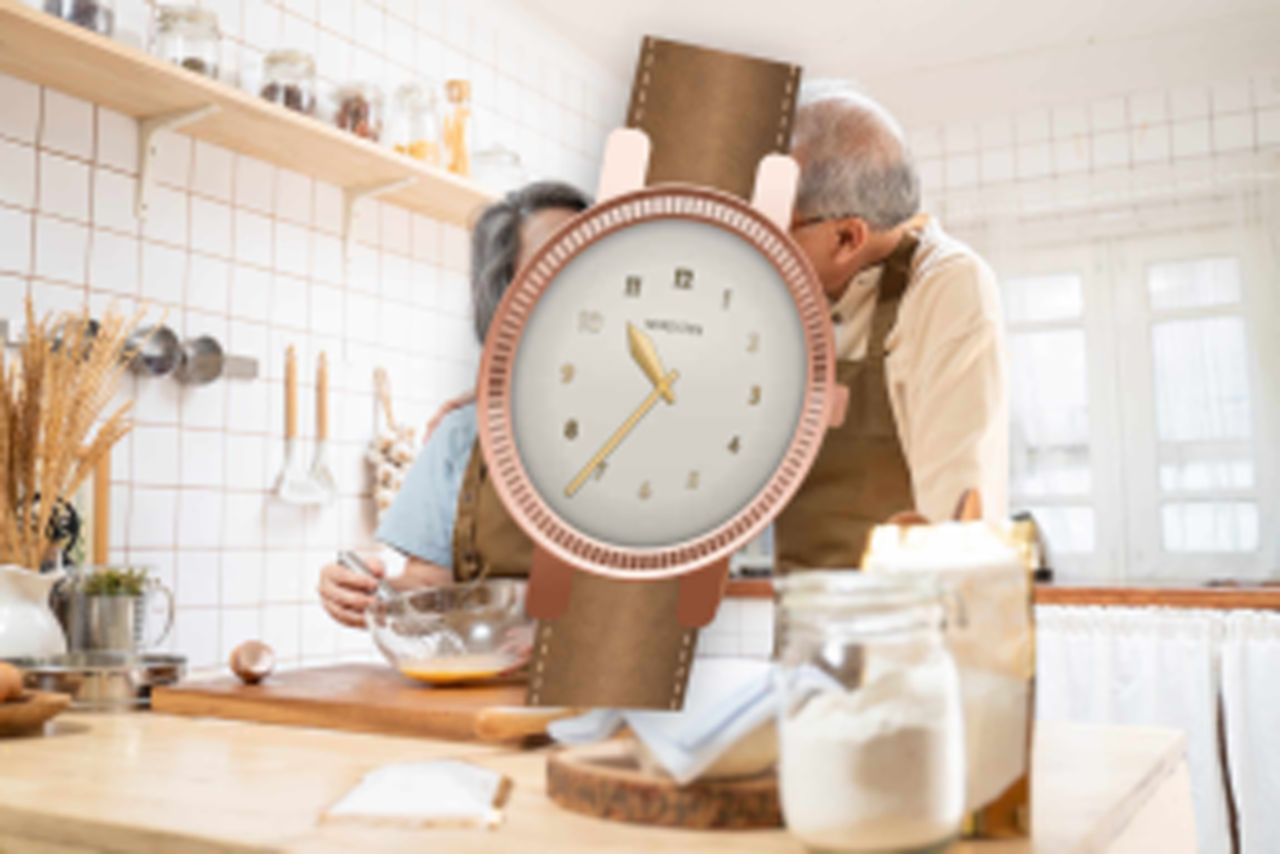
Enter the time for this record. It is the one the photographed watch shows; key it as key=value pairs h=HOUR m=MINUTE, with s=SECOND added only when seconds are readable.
h=10 m=36
